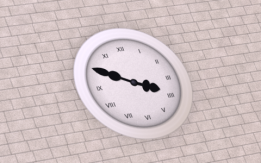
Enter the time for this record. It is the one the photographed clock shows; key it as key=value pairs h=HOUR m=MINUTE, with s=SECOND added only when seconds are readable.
h=3 m=50
